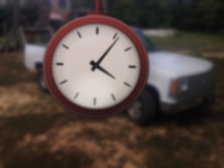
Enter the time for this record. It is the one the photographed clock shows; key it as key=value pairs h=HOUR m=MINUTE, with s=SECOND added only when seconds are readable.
h=4 m=6
